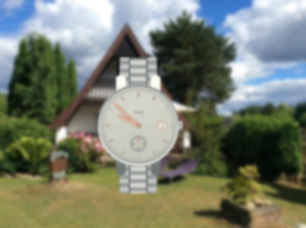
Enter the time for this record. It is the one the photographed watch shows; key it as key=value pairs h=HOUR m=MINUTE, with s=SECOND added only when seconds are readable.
h=9 m=52
